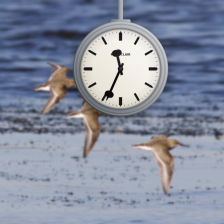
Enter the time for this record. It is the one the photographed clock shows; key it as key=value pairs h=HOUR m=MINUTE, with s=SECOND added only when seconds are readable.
h=11 m=34
